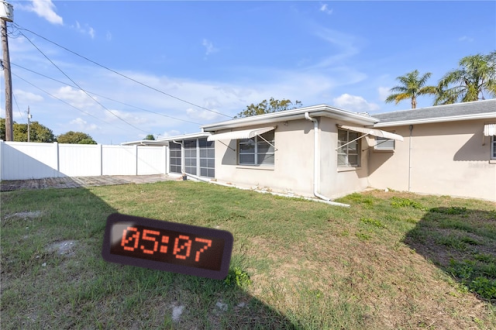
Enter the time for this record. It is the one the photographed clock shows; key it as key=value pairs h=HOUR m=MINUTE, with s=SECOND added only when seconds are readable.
h=5 m=7
